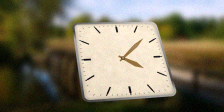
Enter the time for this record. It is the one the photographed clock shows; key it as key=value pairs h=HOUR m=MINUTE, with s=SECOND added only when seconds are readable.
h=4 m=8
